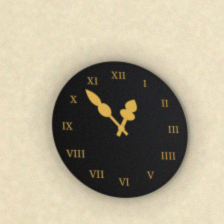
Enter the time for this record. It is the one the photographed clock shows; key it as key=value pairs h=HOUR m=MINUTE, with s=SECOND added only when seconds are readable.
h=12 m=53
